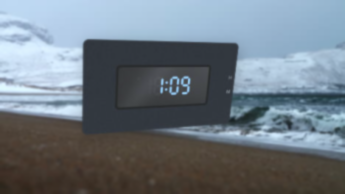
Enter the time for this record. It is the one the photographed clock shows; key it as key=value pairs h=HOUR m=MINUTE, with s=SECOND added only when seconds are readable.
h=1 m=9
